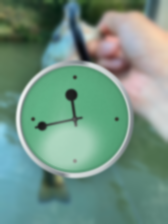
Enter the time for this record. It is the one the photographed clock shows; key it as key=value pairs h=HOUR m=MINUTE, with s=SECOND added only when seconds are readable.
h=11 m=43
